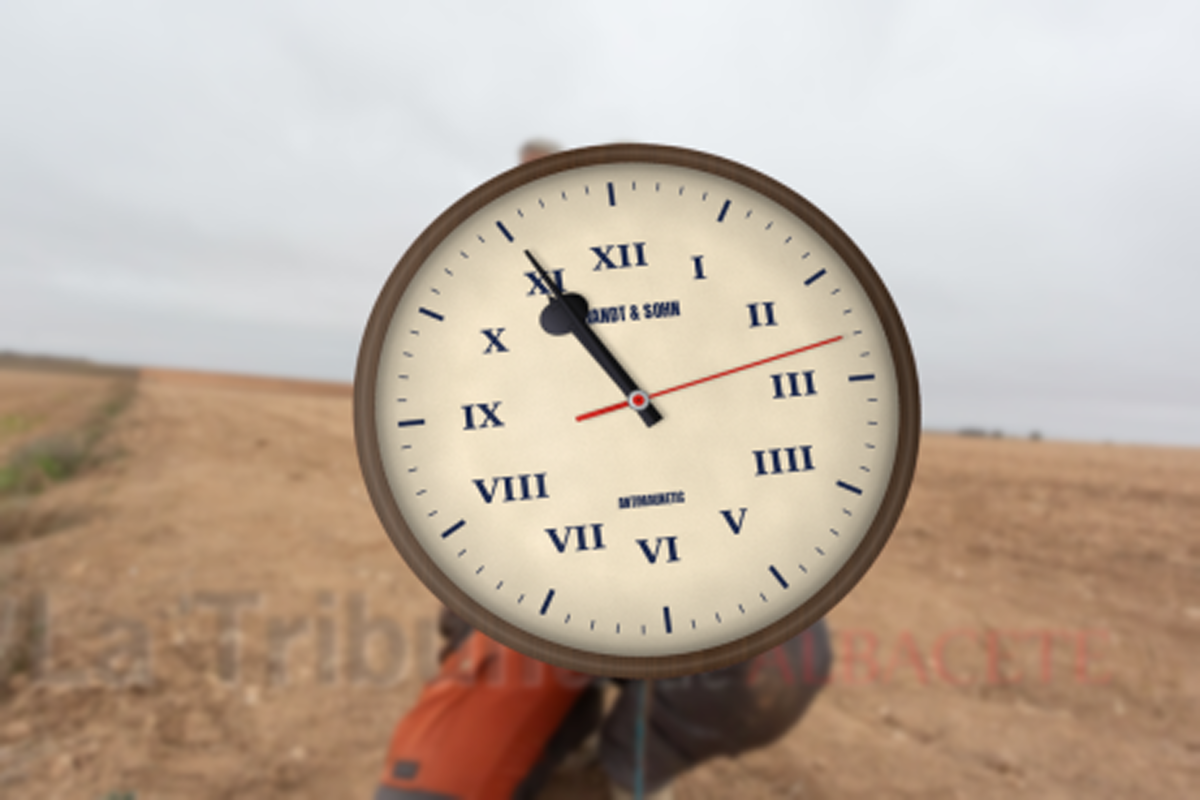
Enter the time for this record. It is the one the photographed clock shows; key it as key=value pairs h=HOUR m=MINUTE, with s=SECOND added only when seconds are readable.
h=10 m=55 s=13
